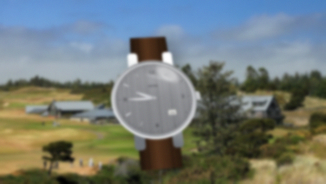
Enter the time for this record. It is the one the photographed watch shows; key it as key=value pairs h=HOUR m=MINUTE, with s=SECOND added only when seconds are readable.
h=9 m=45
